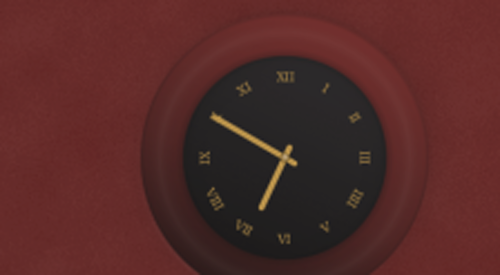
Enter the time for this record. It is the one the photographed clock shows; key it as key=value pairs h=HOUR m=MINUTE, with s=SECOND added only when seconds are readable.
h=6 m=50
